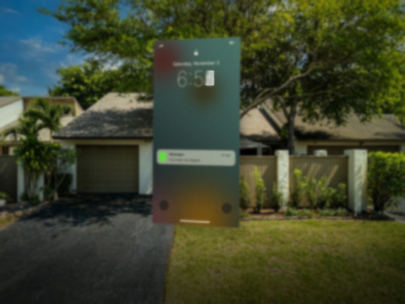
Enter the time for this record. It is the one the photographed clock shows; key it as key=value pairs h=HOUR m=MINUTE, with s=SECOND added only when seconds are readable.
h=6 m=55
